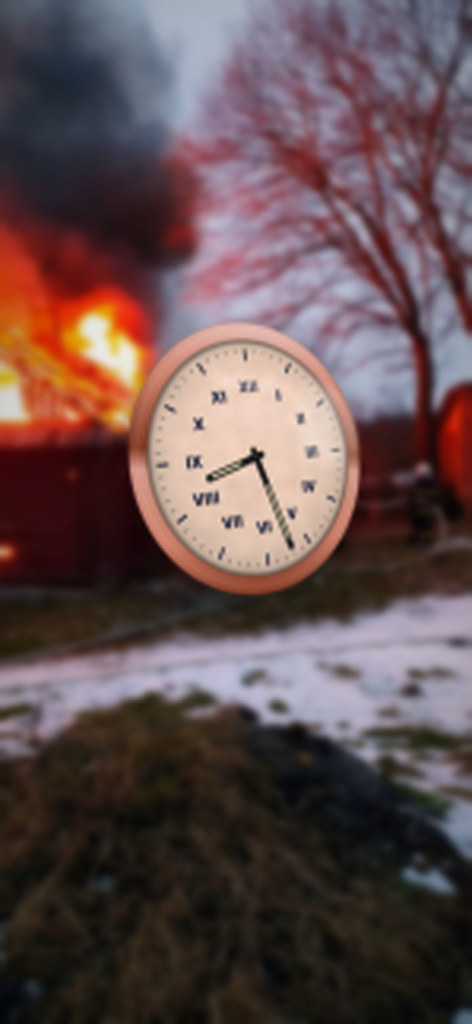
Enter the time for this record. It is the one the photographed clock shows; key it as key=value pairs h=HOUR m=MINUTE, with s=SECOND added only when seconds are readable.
h=8 m=27
